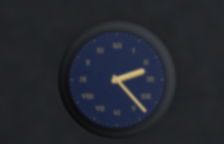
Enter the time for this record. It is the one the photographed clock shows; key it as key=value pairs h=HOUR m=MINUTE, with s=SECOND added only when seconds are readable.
h=2 m=23
